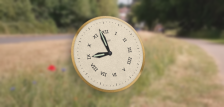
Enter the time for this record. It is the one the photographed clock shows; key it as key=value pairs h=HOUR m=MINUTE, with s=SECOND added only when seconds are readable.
h=8 m=58
